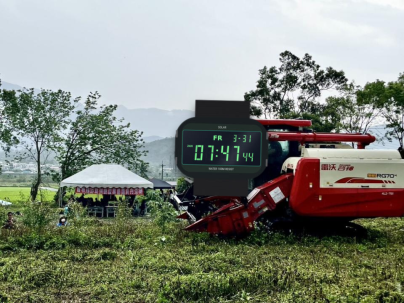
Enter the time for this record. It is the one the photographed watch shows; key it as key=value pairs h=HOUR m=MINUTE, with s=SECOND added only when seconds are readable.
h=7 m=47 s=44
